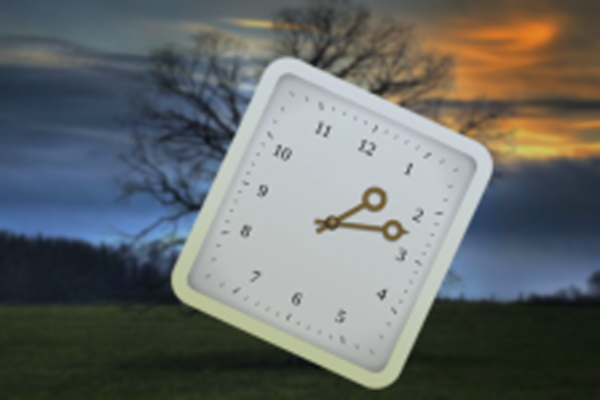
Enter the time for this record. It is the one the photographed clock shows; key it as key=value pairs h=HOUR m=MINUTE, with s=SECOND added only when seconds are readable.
h=1 m=12
